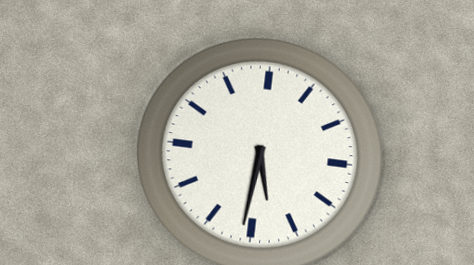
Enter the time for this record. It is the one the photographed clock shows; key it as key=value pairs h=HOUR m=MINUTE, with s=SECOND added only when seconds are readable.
h=5 m=31
